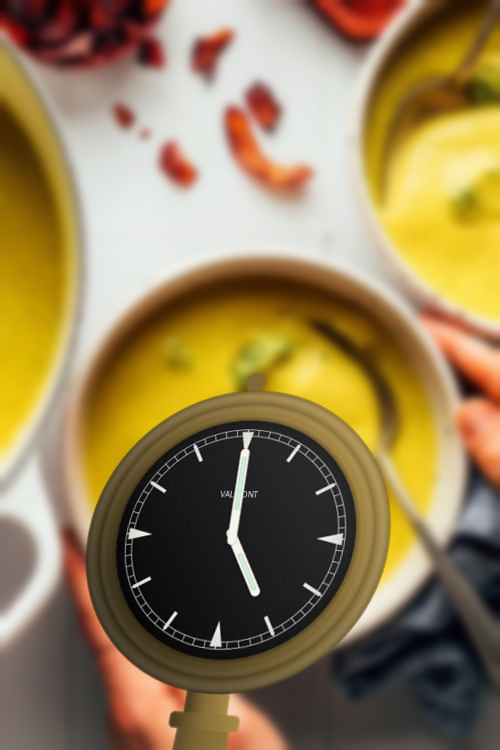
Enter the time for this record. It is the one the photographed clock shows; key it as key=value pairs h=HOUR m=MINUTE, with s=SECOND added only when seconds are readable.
h=5 m=0
